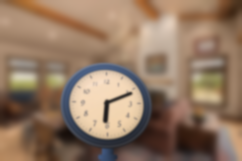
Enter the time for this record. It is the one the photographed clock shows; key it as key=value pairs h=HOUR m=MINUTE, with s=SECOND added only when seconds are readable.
h=6 m=11
